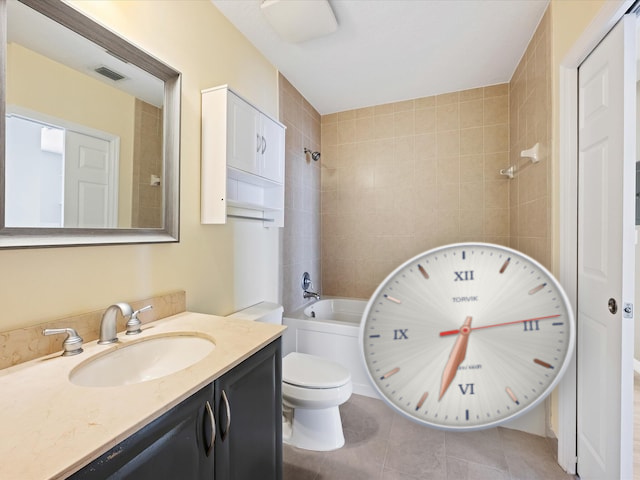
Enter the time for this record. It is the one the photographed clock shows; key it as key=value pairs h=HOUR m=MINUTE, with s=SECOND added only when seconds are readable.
h=6 m=33 s=14
